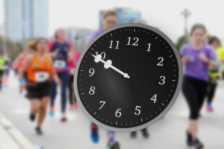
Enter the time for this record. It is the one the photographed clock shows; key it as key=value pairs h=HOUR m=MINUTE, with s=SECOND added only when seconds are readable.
h=9 m=49
